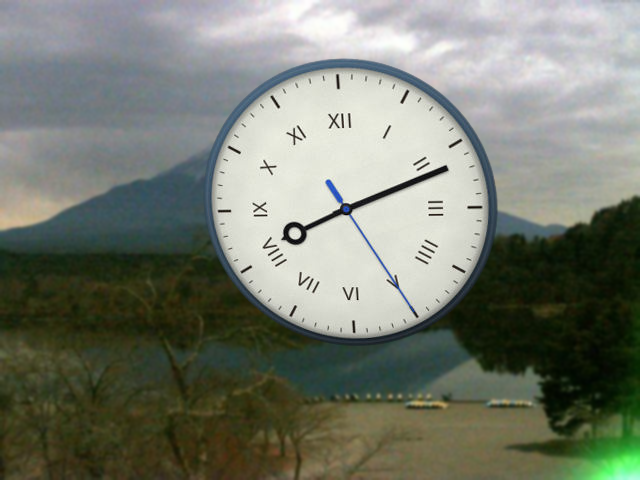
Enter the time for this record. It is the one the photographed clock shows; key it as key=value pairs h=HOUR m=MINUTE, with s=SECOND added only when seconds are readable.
h=8 m=11 s=25
